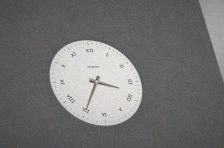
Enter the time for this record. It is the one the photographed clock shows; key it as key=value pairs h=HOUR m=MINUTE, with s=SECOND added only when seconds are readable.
h=3 m=35
